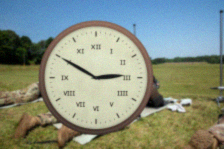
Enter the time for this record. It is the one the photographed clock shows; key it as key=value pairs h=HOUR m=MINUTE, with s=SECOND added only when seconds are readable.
h=2 m=50
